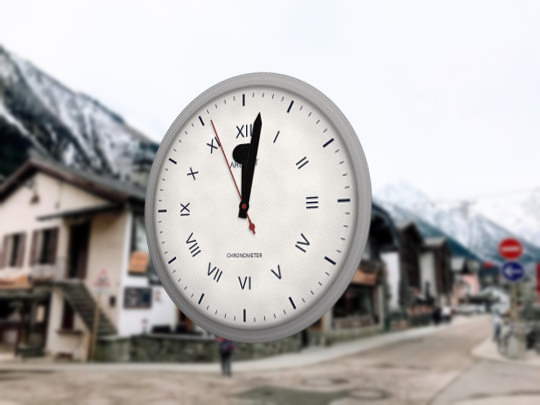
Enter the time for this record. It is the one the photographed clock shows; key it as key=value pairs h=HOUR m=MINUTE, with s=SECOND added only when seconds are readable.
h=12 m=1 s=56
